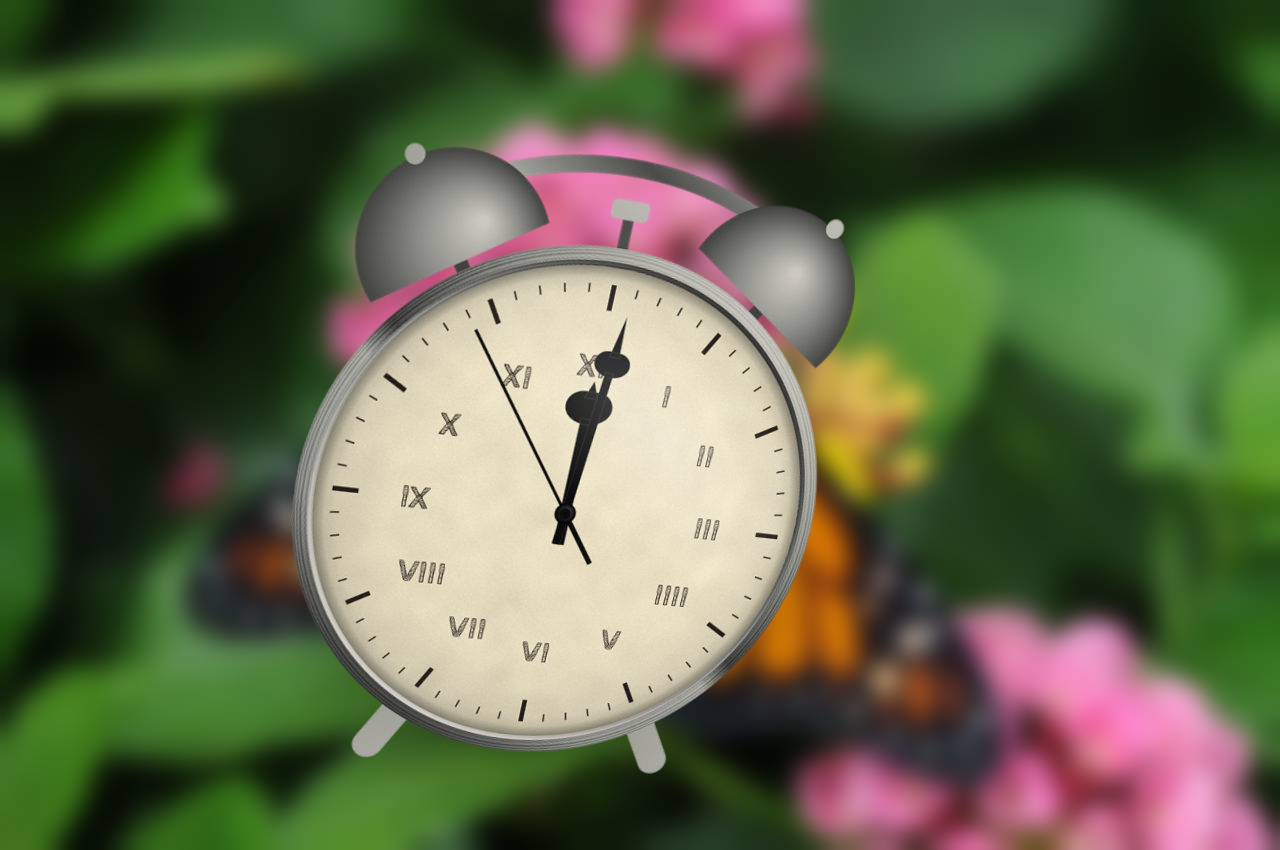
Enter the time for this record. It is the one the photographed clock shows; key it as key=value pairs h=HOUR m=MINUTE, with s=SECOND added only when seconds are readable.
h=12 m=0 s=54
